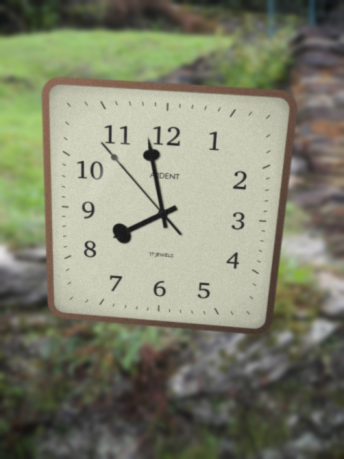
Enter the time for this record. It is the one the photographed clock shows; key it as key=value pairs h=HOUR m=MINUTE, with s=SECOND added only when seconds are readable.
h=7 m=57 s=53
